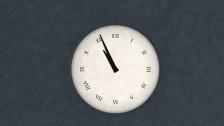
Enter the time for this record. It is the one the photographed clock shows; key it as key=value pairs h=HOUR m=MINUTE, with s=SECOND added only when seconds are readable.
h=10 m=56
